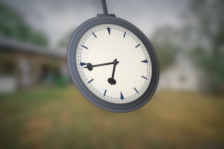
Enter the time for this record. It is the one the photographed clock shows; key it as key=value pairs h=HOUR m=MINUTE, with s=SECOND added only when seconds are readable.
h=6 m=44
